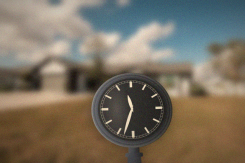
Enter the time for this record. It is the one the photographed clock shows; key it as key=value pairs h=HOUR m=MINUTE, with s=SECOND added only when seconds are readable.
h=11 m=33
